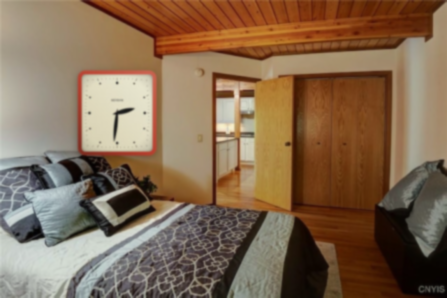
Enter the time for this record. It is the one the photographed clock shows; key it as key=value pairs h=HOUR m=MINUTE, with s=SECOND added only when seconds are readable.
h=2 m=31
